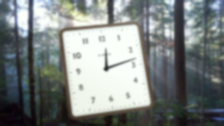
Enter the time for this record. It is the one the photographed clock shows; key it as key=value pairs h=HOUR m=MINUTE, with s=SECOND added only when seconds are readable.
h=12 m=13
